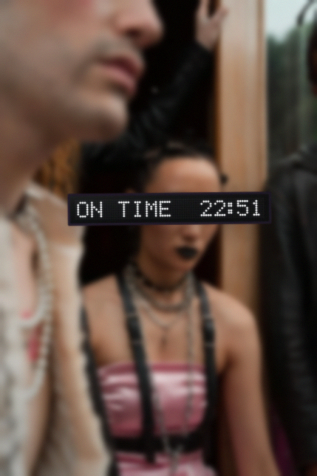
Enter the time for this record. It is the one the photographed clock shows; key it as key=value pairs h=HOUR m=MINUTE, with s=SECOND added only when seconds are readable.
h=22 m=51
